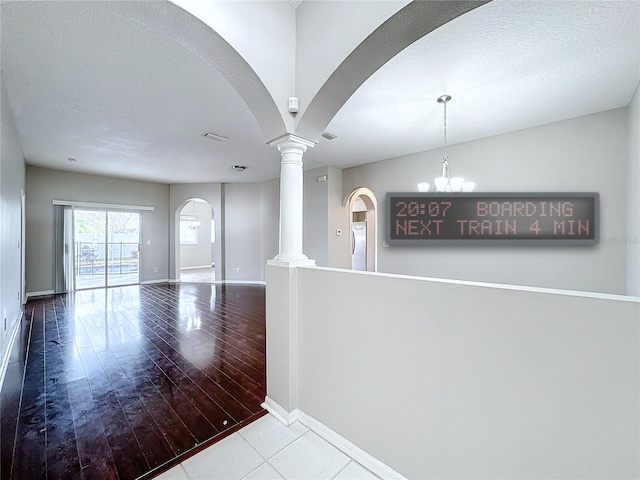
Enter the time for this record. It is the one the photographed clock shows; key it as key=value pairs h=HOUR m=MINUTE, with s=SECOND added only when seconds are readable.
h=20 m=7
